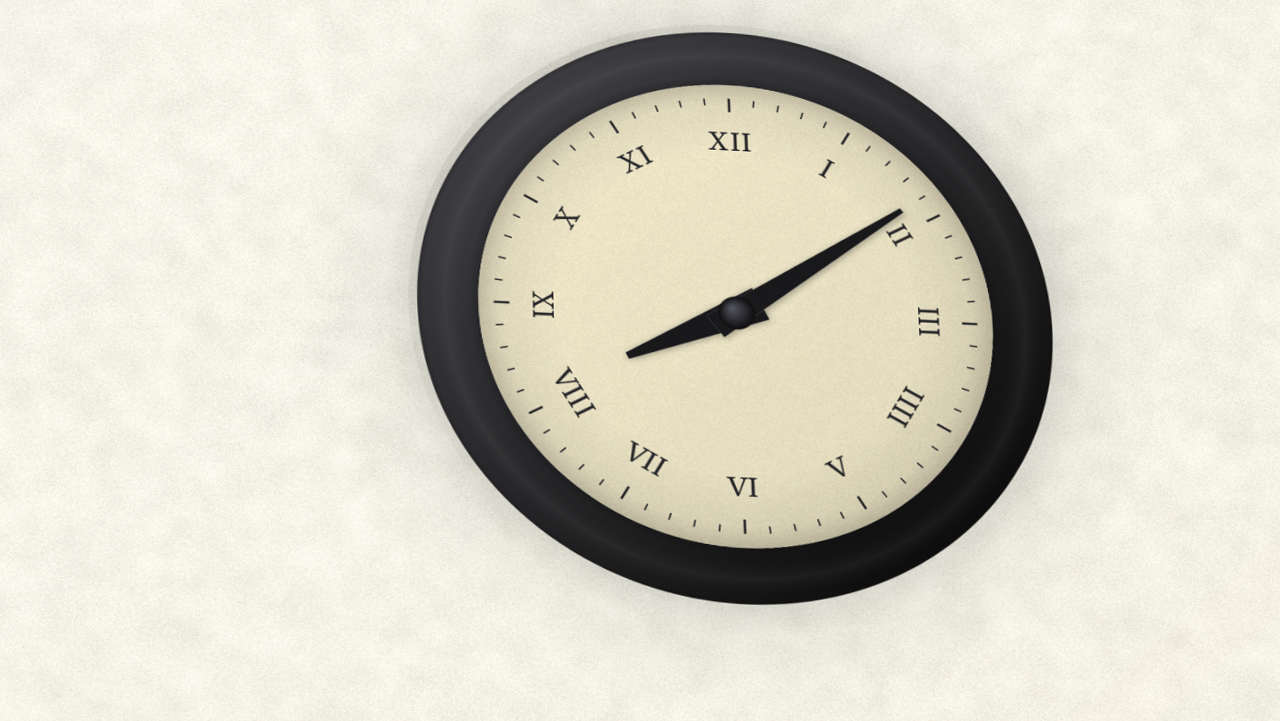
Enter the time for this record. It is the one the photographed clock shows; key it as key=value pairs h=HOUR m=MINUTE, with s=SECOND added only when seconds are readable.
h=8 m=9
